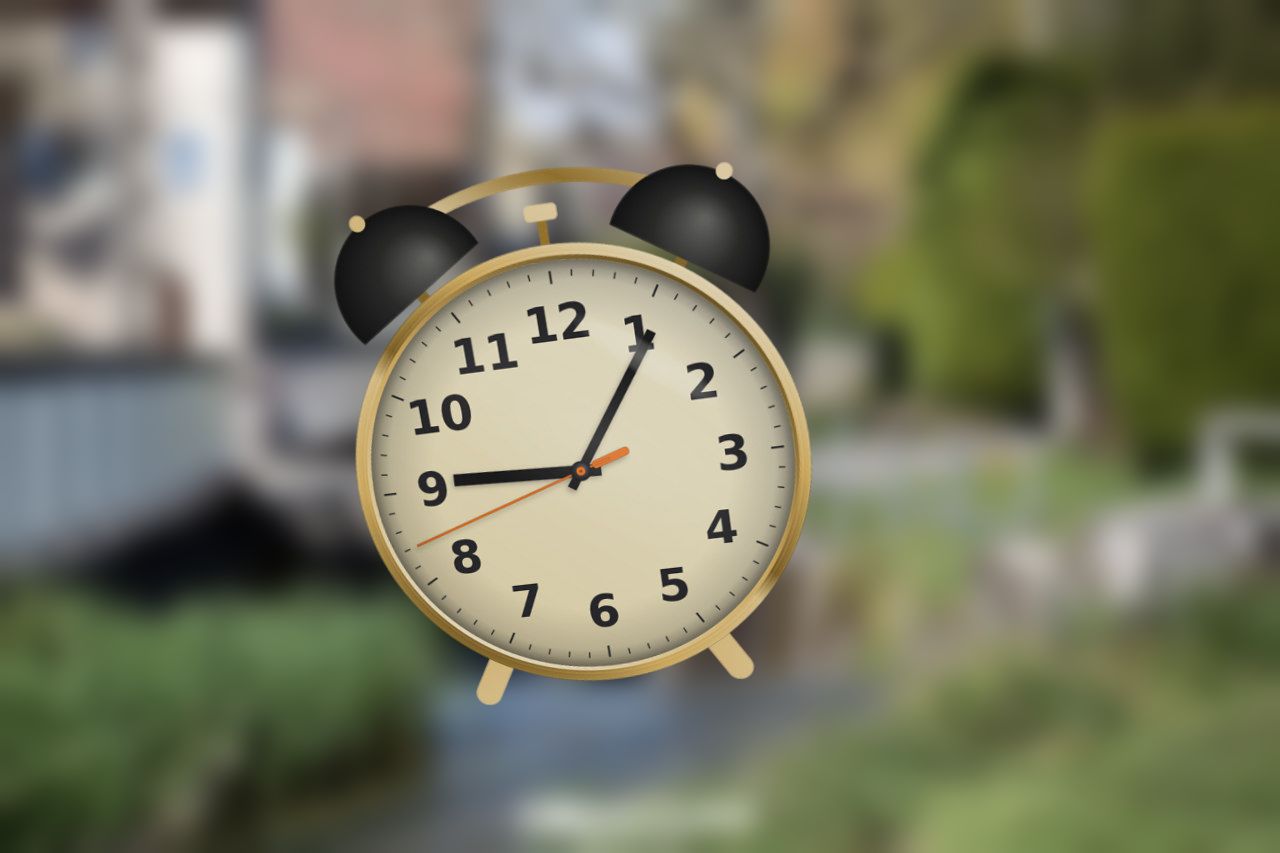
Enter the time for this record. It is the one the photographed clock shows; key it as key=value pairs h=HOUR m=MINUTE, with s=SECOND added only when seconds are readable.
h=9 m=5 s=42
